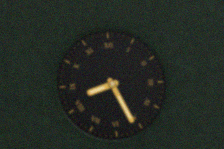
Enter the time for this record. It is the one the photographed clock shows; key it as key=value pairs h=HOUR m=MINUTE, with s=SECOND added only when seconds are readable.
h=8 m=26
